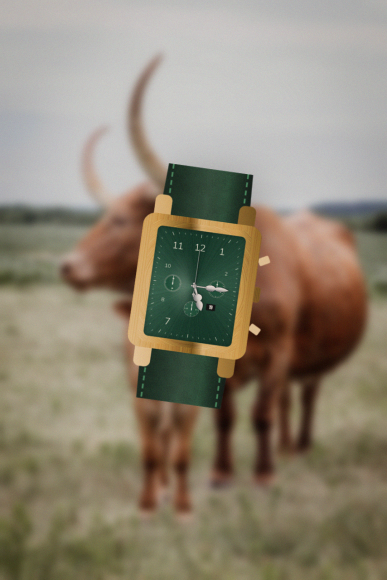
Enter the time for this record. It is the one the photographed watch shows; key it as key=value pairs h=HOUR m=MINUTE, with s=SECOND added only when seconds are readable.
h=5 m=15
